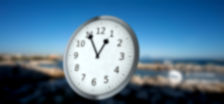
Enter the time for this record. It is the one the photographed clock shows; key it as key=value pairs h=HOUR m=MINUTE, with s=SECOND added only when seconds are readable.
h=12 m=55
